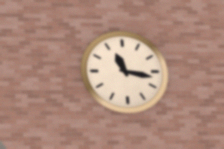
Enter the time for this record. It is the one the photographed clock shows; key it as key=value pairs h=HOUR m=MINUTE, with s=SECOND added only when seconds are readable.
h=11 m=17
